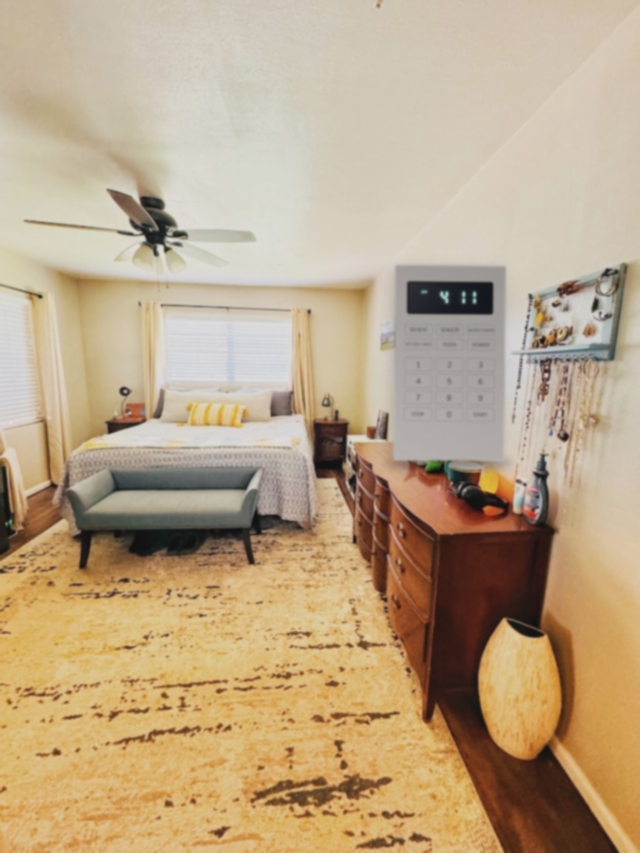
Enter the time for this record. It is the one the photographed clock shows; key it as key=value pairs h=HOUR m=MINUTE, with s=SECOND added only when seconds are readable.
h=4 m=11
